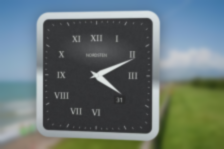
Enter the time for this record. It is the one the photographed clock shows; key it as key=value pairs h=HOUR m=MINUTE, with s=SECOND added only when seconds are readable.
h=4 m=11
